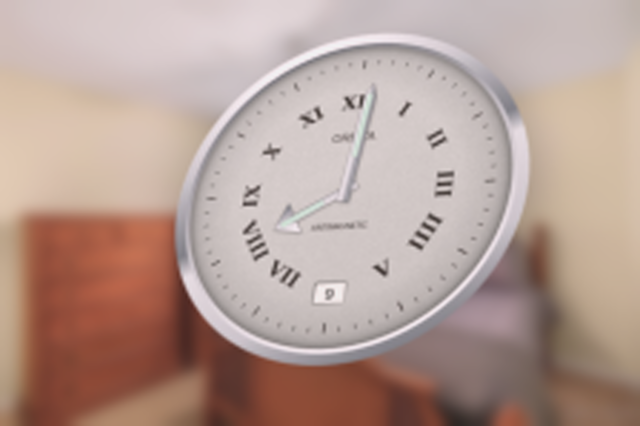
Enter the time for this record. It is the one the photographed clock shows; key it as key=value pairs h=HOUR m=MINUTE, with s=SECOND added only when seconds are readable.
h=8 m=1
